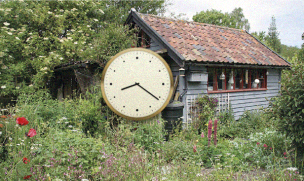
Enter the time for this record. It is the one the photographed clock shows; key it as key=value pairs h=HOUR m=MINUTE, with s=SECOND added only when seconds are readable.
h=8 m=21
